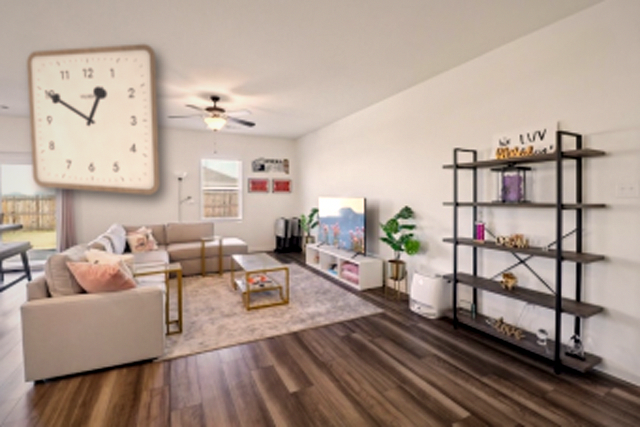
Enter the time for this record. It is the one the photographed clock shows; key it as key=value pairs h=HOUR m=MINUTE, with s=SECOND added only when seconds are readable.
h=12 m=50
